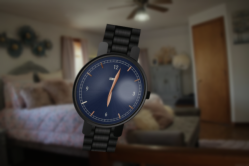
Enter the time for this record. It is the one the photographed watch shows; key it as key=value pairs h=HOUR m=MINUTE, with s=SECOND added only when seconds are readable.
h=6 m=2
